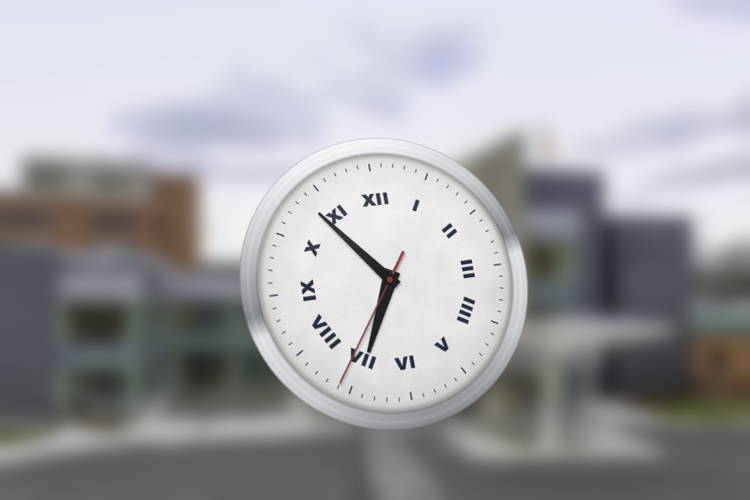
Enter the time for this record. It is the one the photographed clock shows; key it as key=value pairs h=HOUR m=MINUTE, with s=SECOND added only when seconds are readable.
h=6 m=53 s=36
